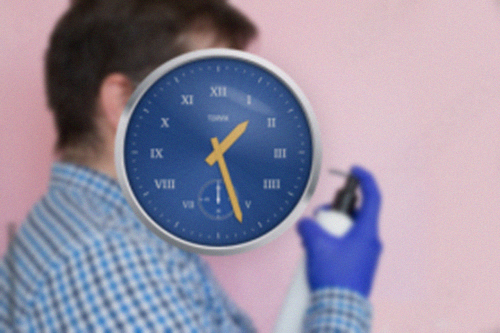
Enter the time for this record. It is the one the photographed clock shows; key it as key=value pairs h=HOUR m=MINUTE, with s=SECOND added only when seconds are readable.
h=1 m=27
